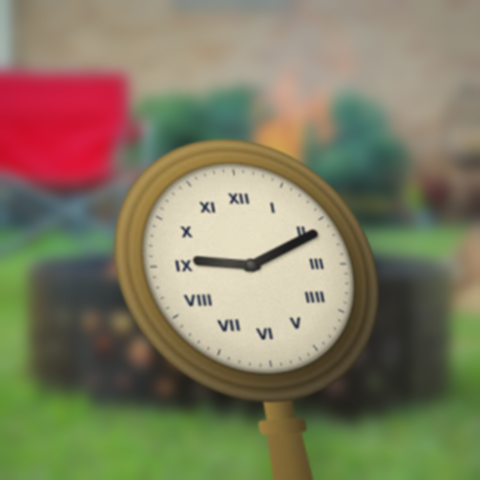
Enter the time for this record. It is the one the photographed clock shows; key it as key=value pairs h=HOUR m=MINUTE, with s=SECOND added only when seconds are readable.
h=9 m=11
